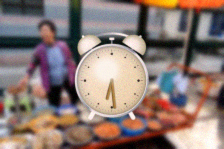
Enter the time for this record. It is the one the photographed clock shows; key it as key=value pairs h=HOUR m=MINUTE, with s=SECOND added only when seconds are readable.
h=6 m=29
